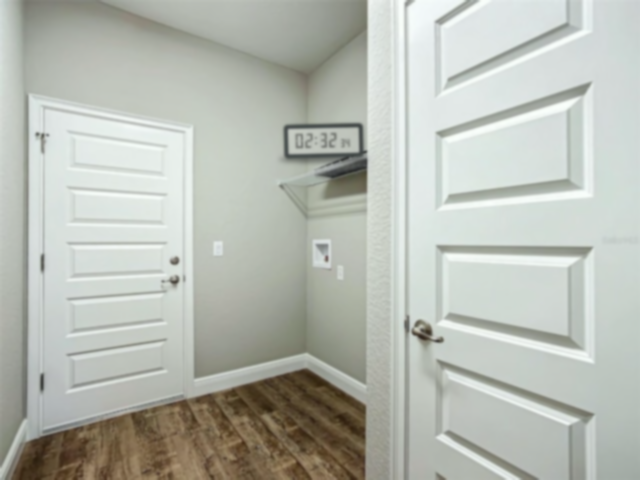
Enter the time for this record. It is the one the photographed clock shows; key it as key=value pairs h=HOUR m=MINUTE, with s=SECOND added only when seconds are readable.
h=2 m=32
